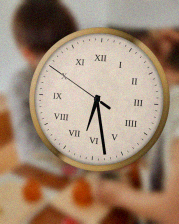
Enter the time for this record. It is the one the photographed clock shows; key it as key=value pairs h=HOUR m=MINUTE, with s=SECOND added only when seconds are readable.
h=6 m=27 s=50
